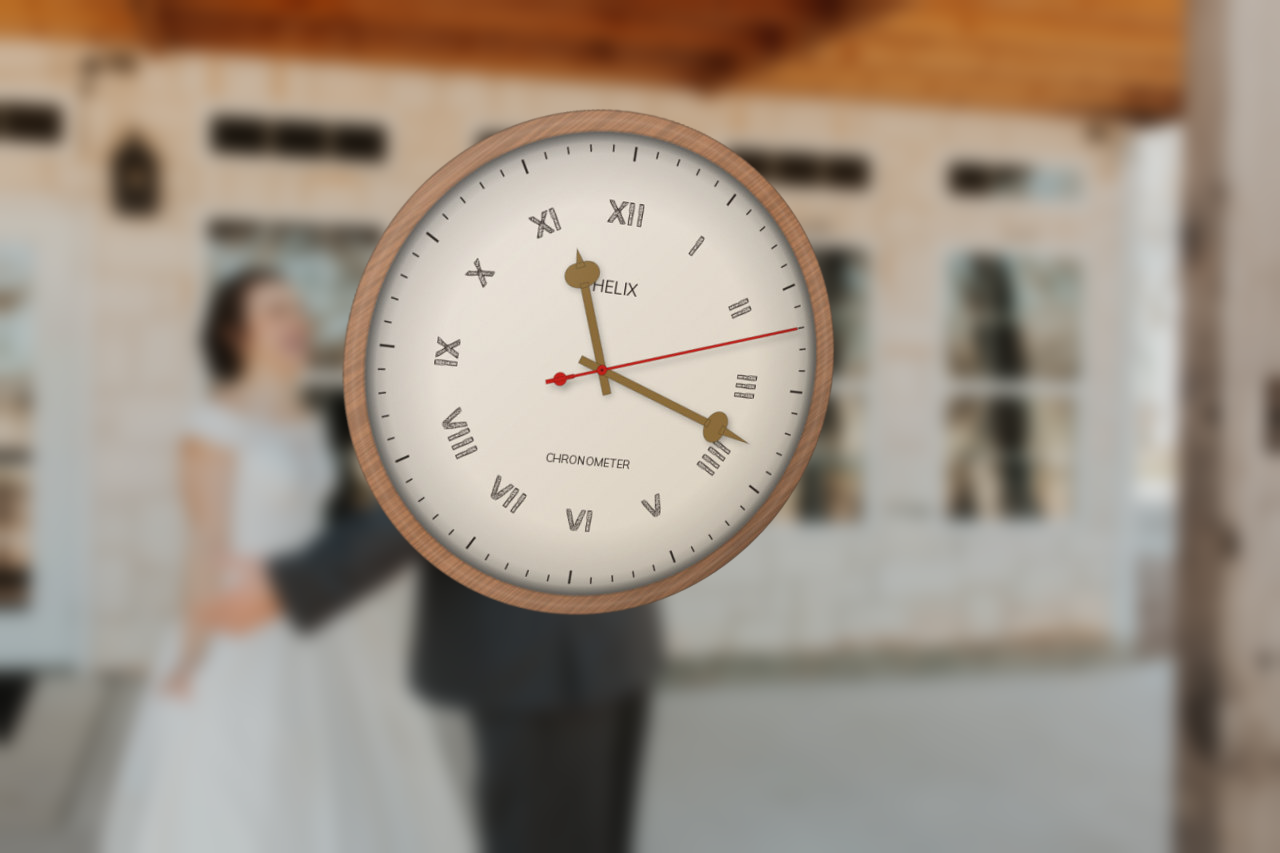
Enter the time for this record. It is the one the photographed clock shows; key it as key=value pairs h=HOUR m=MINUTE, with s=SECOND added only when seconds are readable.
h=11 m=18 s=12
